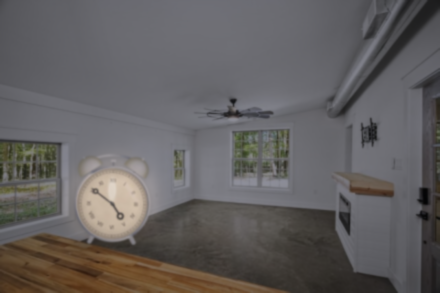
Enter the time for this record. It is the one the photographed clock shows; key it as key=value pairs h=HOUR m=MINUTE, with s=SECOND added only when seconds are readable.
h=4 m=51
